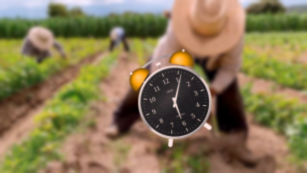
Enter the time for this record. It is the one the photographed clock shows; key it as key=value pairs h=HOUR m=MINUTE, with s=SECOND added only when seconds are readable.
h=6 m=6
